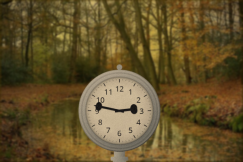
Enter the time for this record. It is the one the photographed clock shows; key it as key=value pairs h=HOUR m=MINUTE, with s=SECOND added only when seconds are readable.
h=2 m=47
